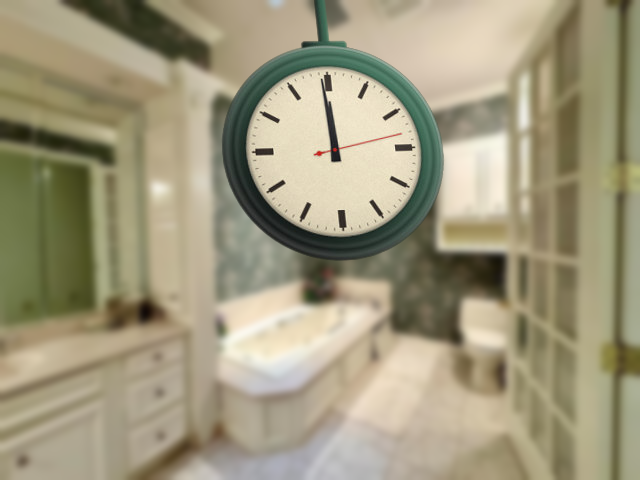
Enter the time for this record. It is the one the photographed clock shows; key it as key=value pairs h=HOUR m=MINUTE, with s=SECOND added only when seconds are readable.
h=11 m=59 s=13
